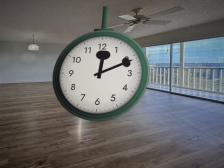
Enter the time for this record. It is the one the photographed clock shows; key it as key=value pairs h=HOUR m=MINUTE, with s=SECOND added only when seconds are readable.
h=12 m=11
